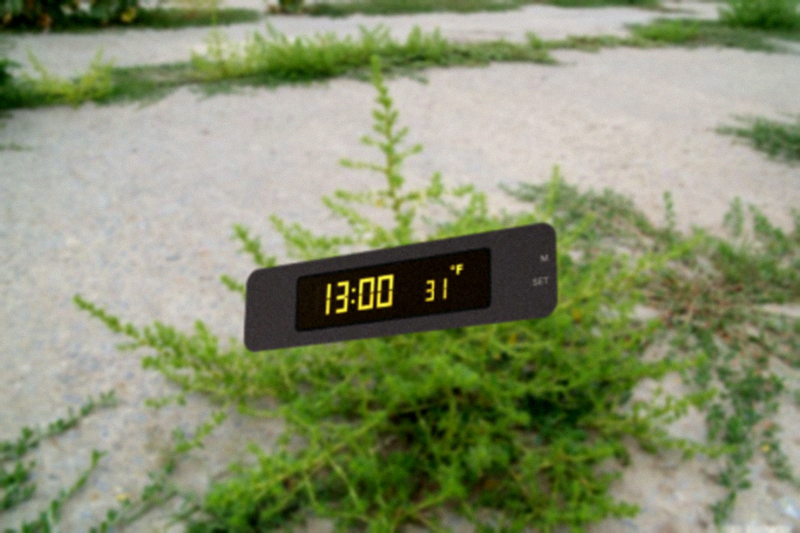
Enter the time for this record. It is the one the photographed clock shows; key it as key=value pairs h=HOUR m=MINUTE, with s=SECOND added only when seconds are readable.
h=13 m=0
